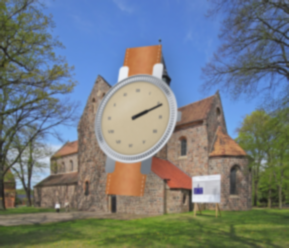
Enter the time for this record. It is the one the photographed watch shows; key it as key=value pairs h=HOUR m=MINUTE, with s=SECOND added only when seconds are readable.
h=2 m=11
